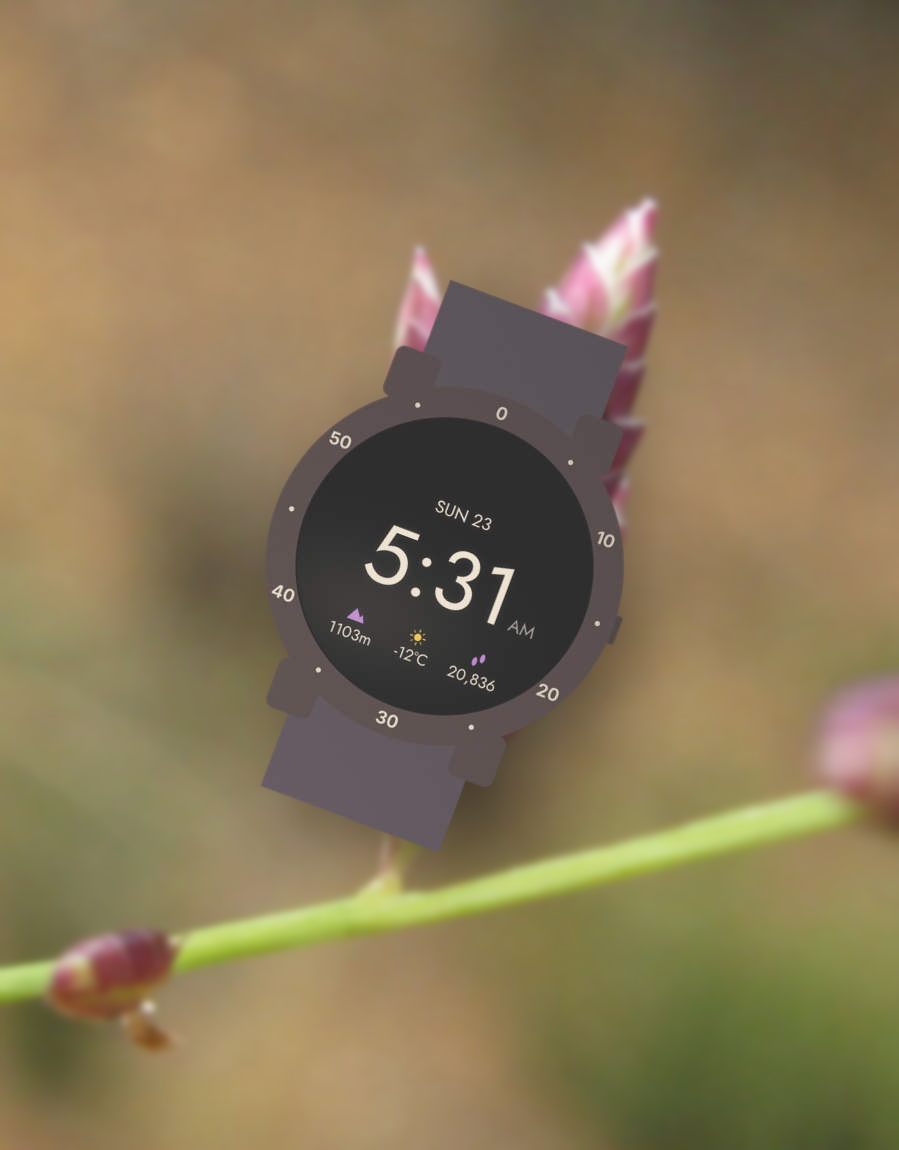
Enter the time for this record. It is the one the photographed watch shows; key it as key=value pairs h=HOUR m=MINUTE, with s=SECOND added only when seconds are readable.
h=5 m=31
